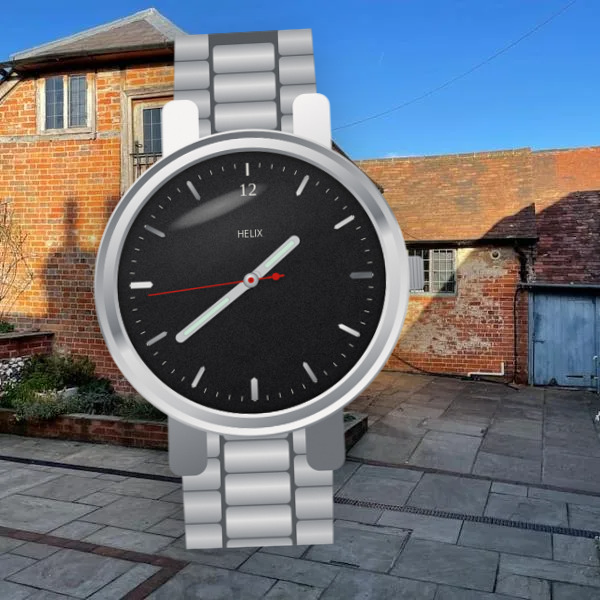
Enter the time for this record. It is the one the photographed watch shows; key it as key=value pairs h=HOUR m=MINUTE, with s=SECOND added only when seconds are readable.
h=1 m=38 s=44
